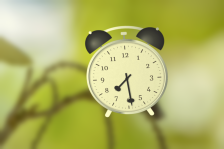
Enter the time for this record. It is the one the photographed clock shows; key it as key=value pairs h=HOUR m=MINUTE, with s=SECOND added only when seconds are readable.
h=7 m=29
